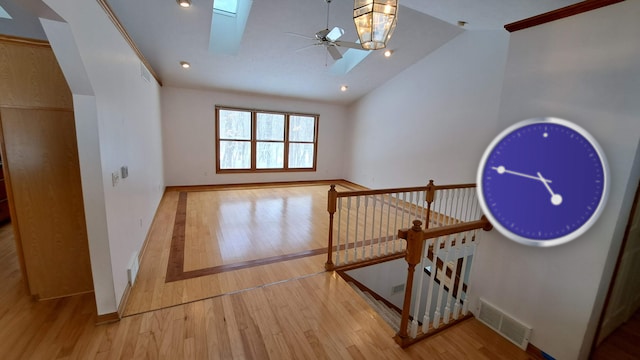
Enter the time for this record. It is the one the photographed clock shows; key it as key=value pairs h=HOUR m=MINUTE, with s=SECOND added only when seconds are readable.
h=4 m=47
